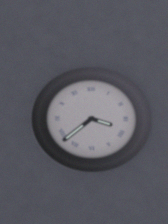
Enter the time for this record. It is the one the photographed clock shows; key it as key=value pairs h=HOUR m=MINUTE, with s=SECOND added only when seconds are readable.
h=3 m=38
